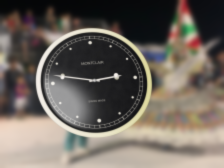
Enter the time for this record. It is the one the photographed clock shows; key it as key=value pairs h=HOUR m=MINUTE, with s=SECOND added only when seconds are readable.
h=2 m=47
